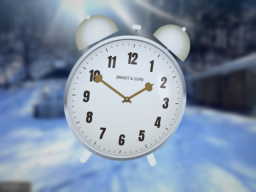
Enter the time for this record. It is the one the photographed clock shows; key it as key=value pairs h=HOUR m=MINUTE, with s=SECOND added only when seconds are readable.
h=1 m=50
